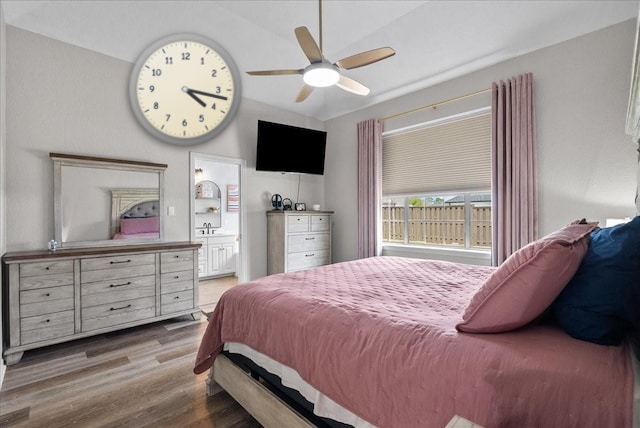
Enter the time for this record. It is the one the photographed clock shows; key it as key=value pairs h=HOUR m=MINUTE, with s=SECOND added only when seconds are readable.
h=4 m=17
